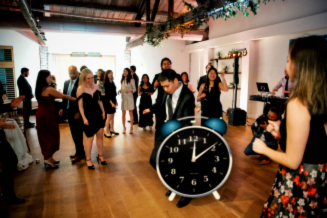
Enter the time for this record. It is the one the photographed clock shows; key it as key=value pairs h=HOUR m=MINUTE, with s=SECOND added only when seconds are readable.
h=12 m=9
